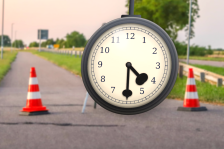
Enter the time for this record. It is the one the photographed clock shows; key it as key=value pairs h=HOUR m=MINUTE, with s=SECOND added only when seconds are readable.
h=4 m=30
